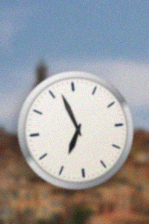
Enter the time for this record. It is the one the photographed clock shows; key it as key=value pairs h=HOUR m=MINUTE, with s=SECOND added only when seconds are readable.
h=6 m=57
